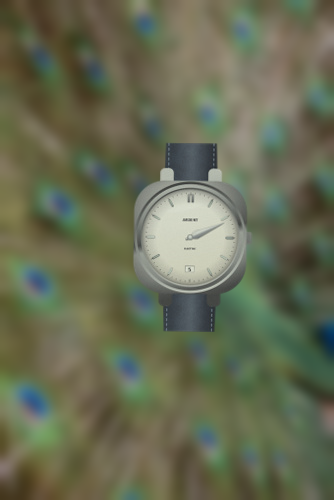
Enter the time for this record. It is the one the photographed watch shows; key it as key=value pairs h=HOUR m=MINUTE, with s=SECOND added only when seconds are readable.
h=2 m=11
